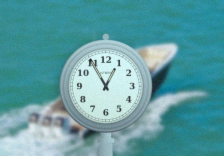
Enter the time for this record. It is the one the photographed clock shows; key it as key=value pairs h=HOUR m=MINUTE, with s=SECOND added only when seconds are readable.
h=12 m=55
